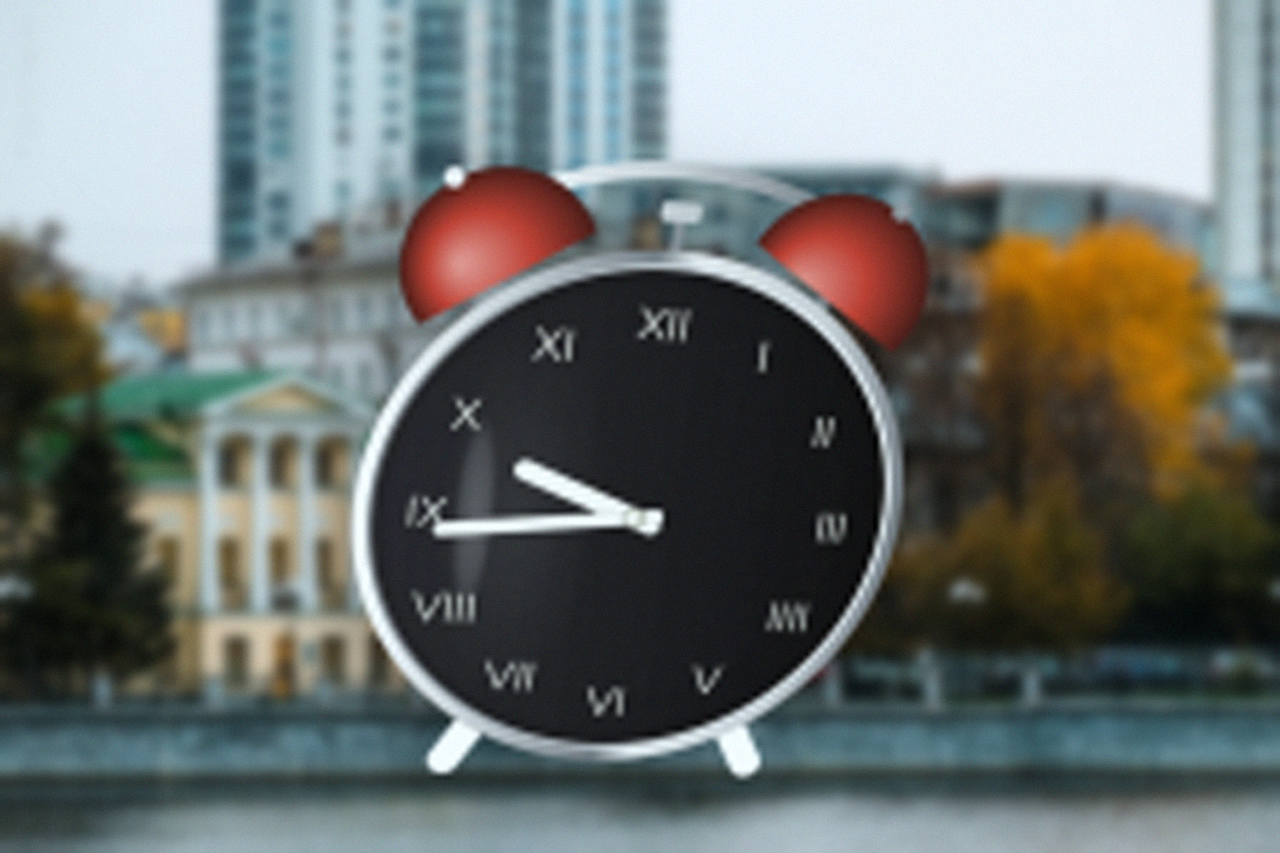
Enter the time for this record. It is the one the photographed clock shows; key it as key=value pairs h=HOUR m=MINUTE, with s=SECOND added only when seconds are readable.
h=9 m=44
